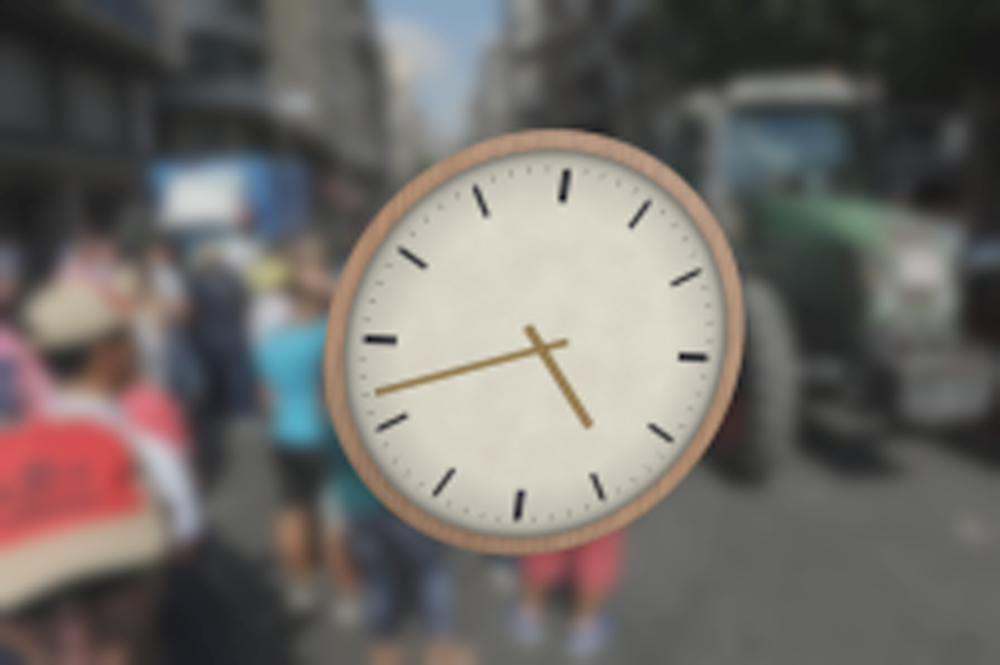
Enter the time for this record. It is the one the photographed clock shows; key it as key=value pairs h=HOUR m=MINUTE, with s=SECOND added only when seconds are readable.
h=4 m=42
